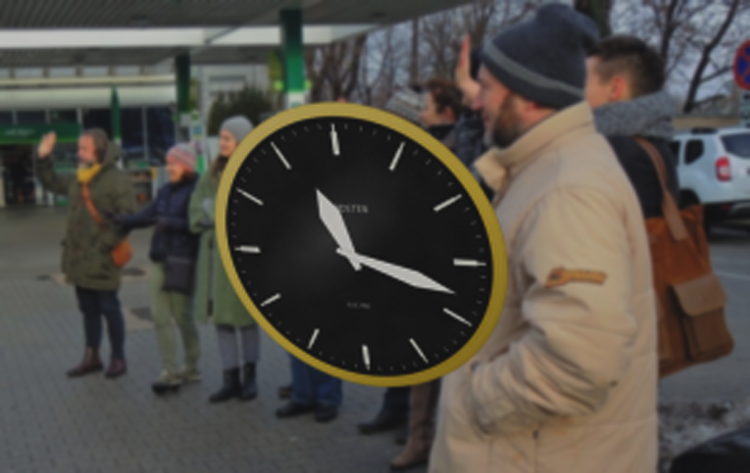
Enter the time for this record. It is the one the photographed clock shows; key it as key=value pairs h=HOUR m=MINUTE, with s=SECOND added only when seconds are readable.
h=11 m=18
